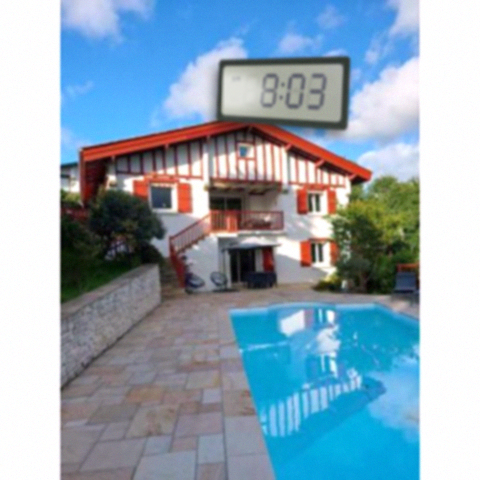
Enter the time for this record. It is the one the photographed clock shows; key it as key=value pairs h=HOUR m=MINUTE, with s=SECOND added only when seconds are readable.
h=8 m=3
